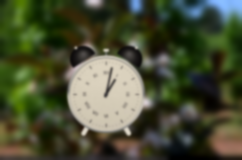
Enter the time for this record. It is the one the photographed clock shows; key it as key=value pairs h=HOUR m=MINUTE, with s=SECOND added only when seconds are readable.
h=1 m=2
